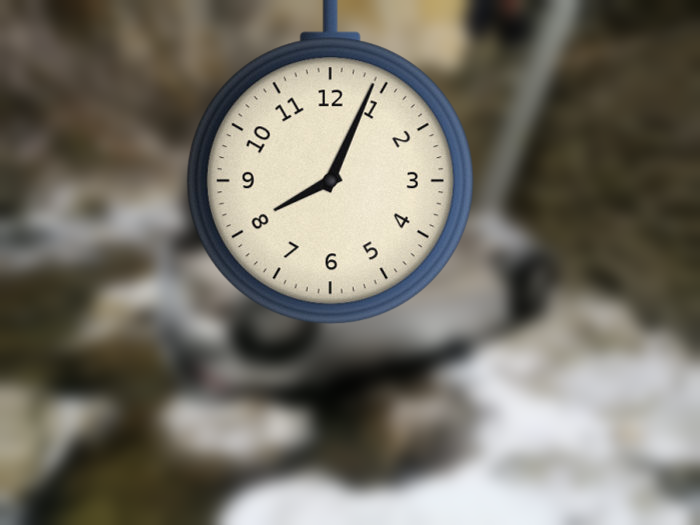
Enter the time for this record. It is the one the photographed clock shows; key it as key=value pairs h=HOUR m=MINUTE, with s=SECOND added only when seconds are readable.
h=8 m=4
